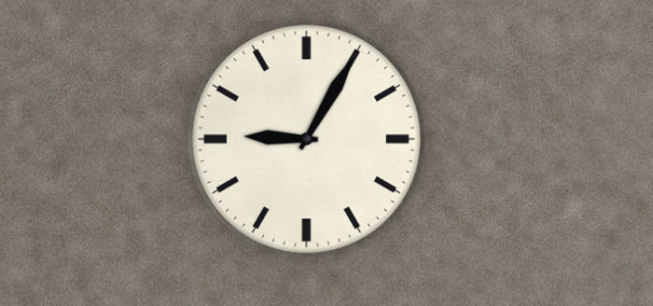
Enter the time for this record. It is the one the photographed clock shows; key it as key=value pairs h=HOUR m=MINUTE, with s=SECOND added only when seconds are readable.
h=9 m=5
